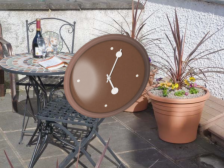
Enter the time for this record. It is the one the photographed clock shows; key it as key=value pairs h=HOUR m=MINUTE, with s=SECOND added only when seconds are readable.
h=5 m=3
